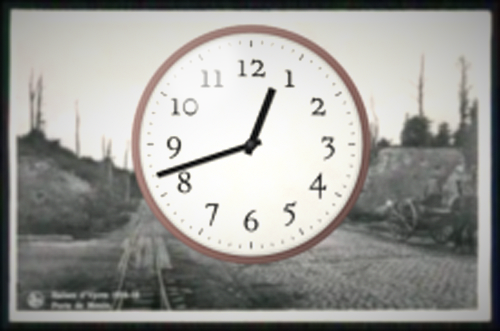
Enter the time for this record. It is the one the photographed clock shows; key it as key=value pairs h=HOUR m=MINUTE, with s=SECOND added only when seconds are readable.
h=12 m=42
